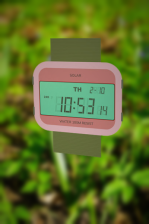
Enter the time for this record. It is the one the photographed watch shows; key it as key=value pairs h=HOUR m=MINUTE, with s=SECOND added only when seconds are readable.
h=10 m=53 s=14
